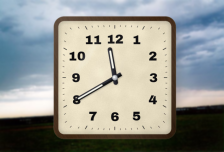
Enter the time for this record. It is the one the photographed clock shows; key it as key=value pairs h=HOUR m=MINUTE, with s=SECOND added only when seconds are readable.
h=11 m=40
